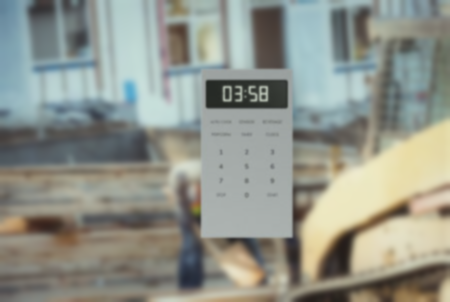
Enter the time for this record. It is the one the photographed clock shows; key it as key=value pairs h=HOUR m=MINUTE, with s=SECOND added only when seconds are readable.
h=3 m=58
